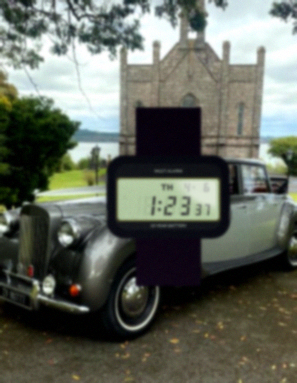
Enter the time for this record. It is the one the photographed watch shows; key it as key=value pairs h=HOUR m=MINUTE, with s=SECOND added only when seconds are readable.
h=1 m=23
